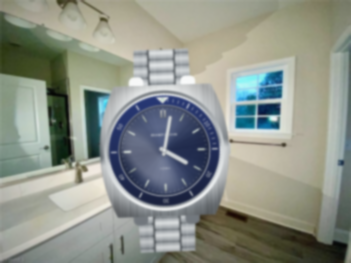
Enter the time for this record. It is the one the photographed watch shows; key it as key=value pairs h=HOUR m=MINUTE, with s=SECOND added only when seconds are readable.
h=4 m=2
